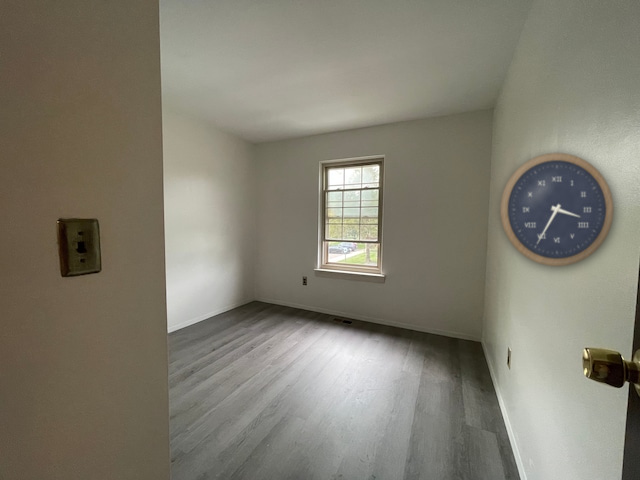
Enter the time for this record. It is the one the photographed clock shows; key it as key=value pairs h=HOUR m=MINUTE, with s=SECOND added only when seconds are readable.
h=3 m=35
